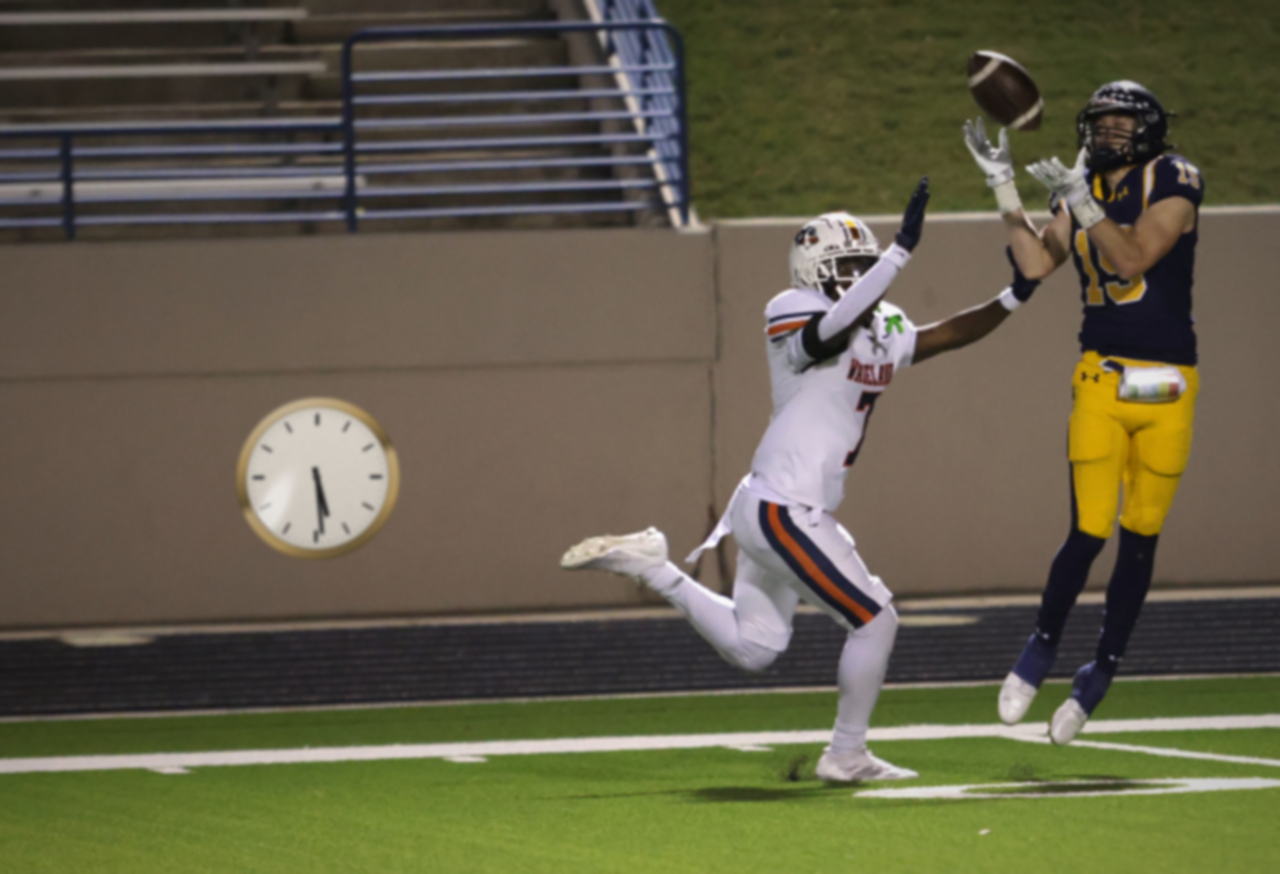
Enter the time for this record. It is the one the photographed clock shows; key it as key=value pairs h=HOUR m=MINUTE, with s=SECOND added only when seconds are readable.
h=5 m=29
